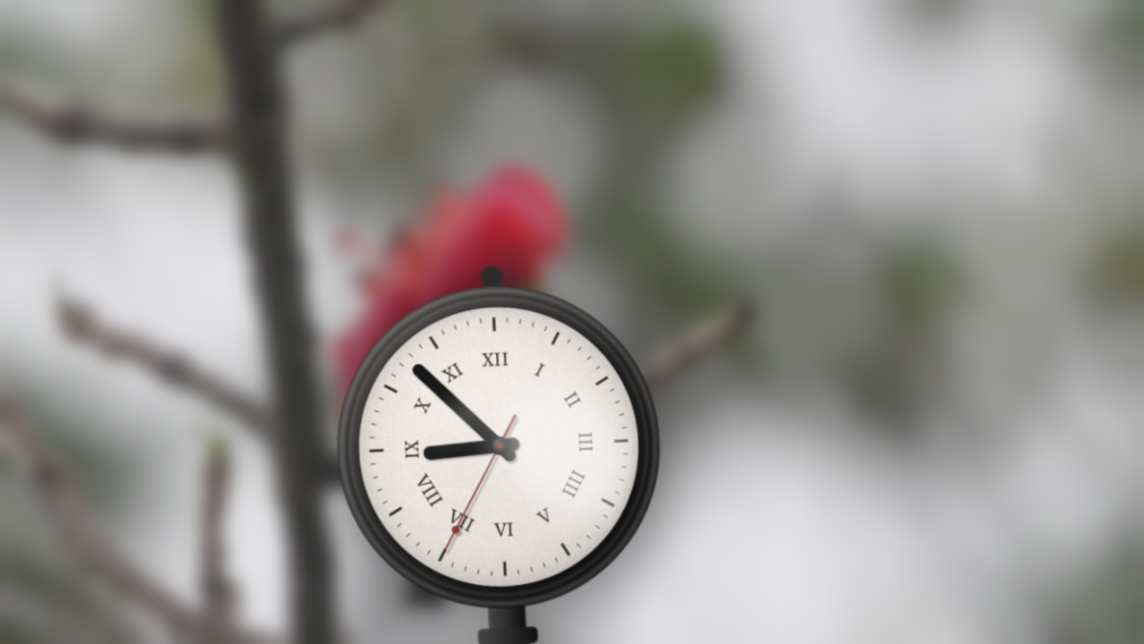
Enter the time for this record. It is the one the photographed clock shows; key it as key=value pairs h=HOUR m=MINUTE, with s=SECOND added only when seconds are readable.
h=8 m=52 s=35
